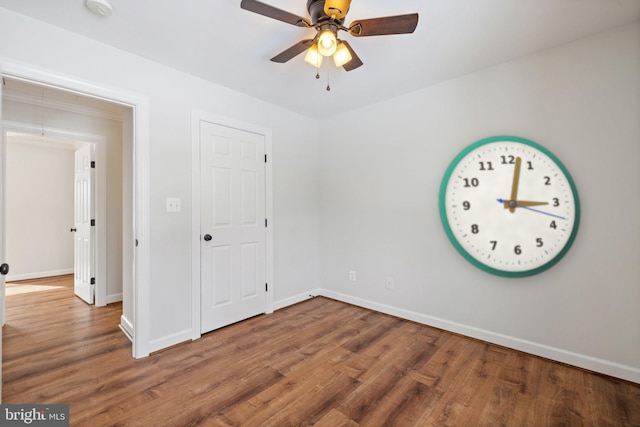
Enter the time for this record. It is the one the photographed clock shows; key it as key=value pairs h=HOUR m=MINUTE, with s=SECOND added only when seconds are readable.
h=3 m=2 s=18
